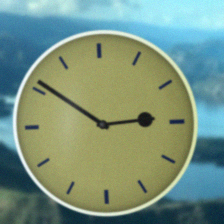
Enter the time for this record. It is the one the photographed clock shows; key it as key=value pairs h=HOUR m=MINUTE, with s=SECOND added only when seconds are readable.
h=2 m=51
